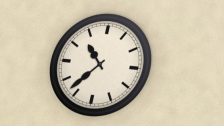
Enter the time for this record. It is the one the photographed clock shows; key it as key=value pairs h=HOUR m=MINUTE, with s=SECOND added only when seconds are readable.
h=10 m=37
